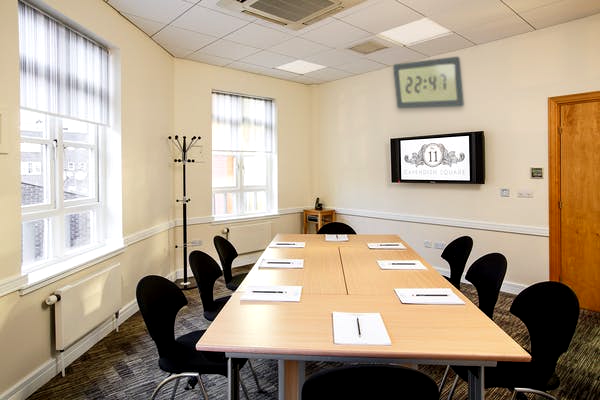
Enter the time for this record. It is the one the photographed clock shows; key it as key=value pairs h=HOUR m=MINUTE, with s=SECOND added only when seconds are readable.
h=22 m=47
